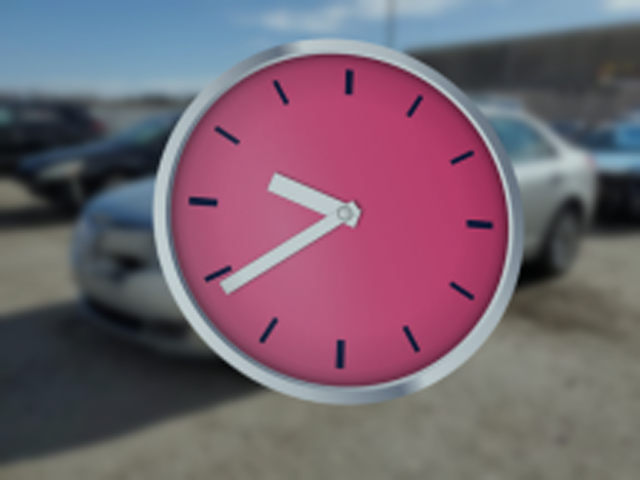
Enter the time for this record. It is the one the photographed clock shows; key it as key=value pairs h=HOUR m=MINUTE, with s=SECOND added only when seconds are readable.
h=9 m=39
